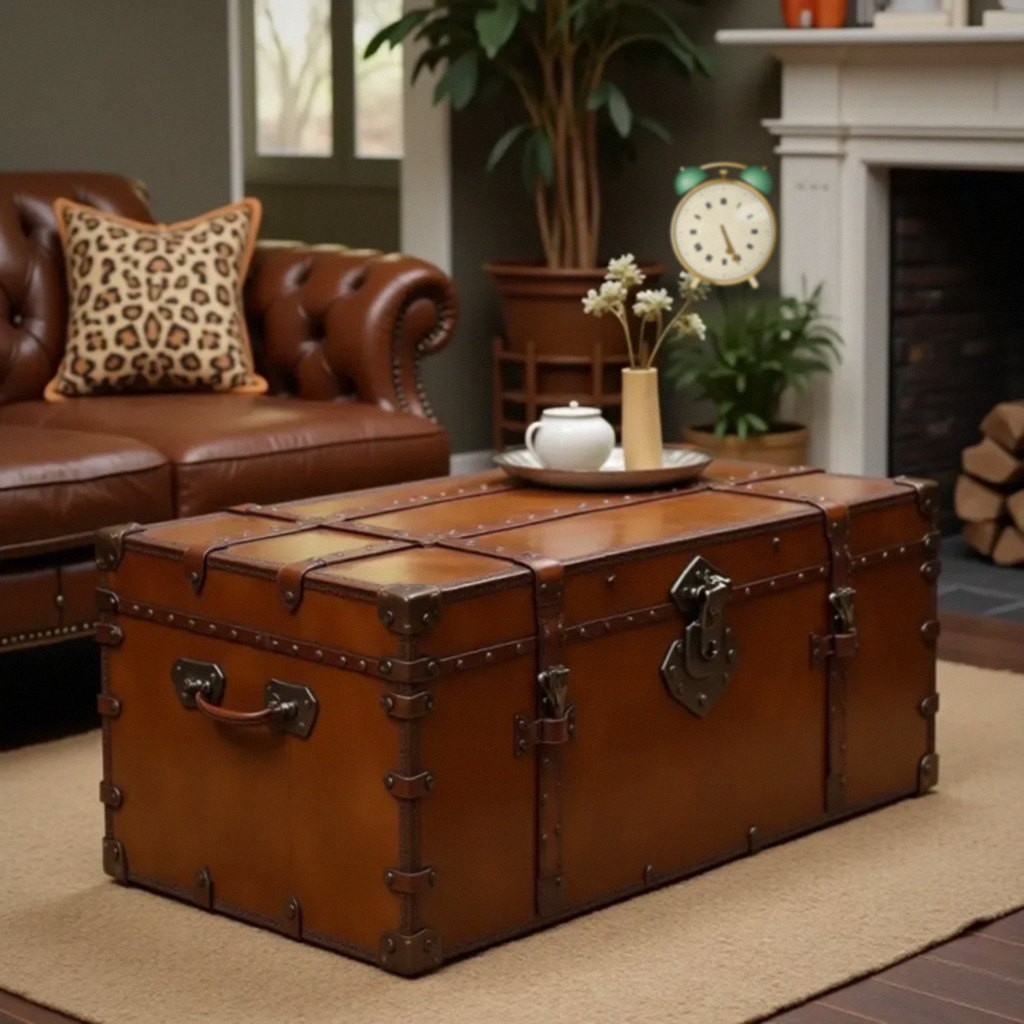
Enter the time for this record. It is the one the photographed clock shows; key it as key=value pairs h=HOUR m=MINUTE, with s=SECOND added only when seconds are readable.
h=5 m=26
